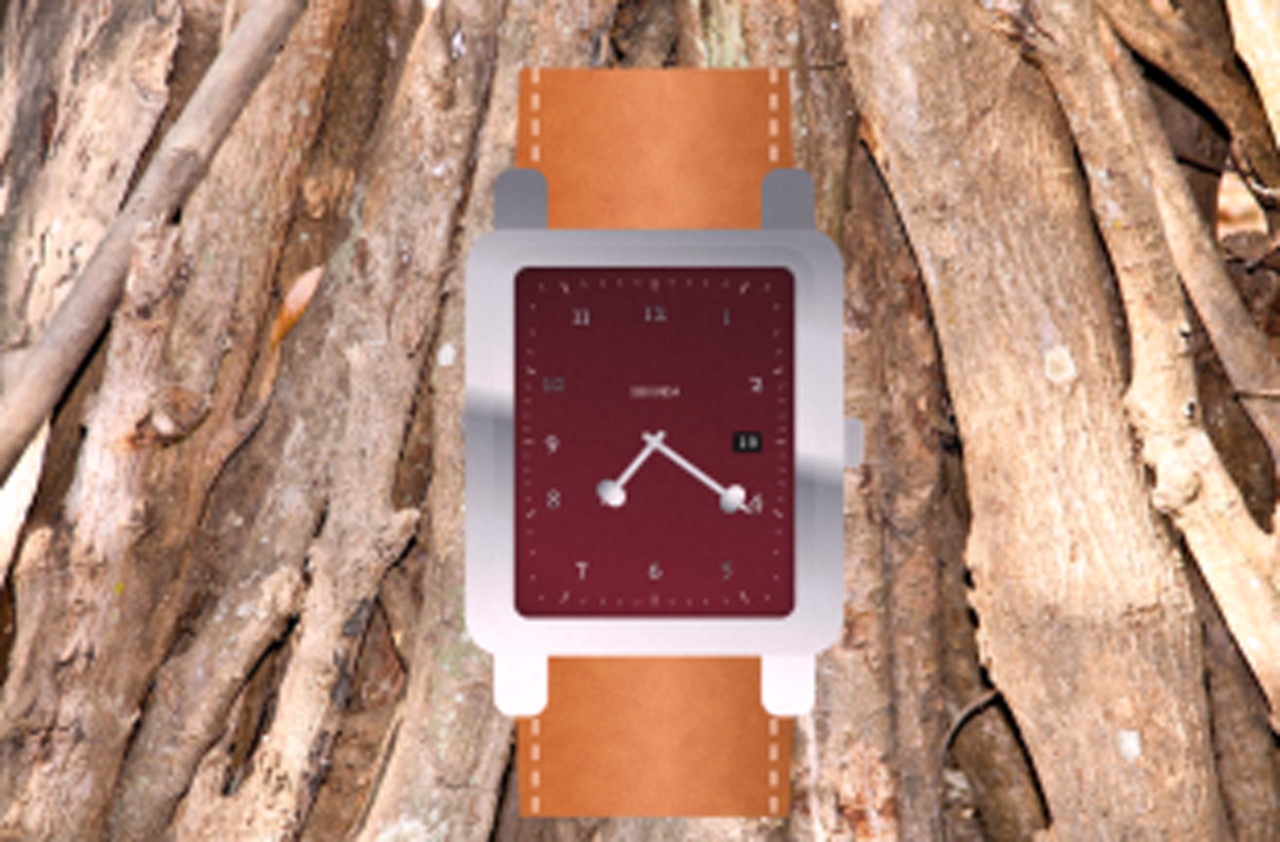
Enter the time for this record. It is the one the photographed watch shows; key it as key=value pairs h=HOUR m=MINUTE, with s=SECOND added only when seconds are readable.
h=7 m=21
